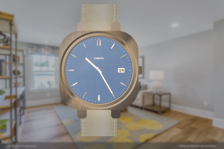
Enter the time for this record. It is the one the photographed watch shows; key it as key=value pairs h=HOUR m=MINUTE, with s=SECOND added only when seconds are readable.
h=10 m=25
